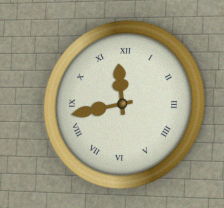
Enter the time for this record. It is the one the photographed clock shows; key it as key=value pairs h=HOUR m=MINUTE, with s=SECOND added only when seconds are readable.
h=11 m=43
